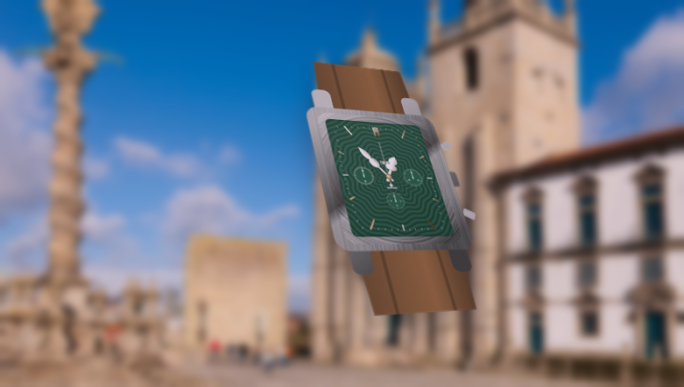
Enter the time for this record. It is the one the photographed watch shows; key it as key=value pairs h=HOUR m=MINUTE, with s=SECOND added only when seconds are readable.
h=12 m=54
